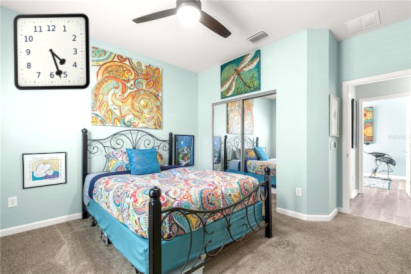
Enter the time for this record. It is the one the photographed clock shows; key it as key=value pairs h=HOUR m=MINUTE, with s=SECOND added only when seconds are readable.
h=4 m=27
